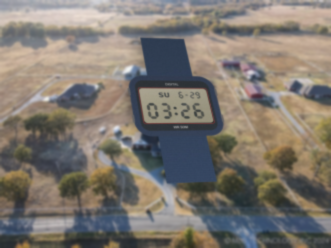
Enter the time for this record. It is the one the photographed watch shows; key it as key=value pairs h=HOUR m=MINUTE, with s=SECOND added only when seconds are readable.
h=3 m=26
